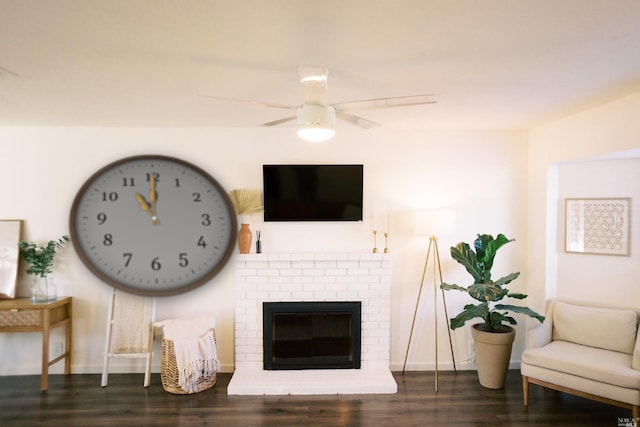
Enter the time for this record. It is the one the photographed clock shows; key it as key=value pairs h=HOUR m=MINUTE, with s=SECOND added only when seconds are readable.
h=11 m=0
